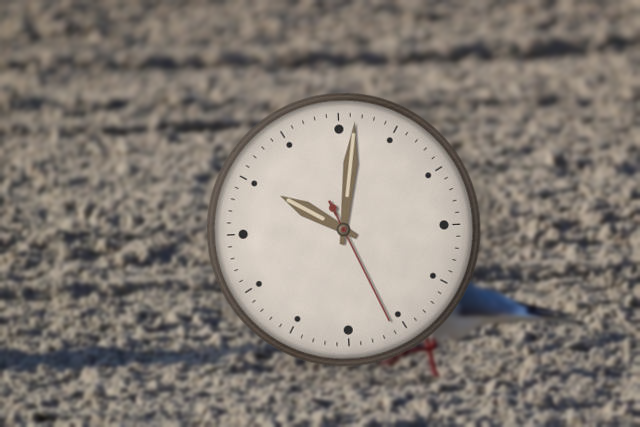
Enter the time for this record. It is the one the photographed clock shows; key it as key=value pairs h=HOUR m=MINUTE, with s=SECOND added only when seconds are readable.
h=10 m=1 s=26
